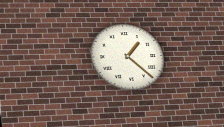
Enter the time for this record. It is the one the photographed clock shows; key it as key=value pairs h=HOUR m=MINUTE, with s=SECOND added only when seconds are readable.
h=1 m=23
